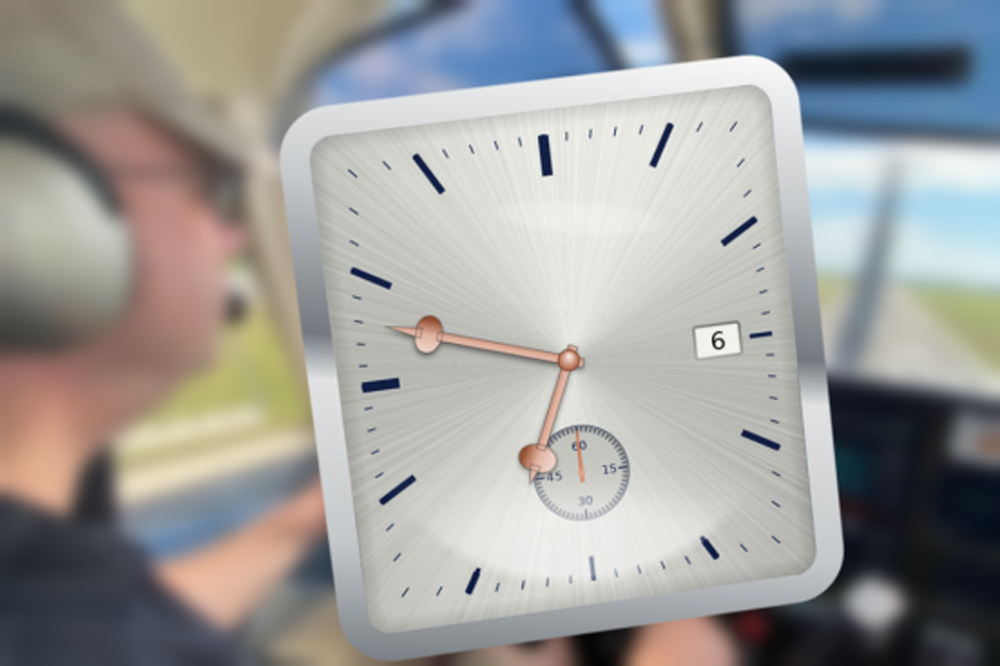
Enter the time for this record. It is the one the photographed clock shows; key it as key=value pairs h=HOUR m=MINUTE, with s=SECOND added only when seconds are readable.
h=6 m=48
